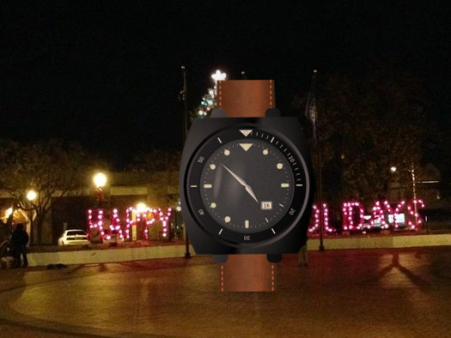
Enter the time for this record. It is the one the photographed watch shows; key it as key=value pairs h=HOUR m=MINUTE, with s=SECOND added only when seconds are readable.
h=4 m=52
